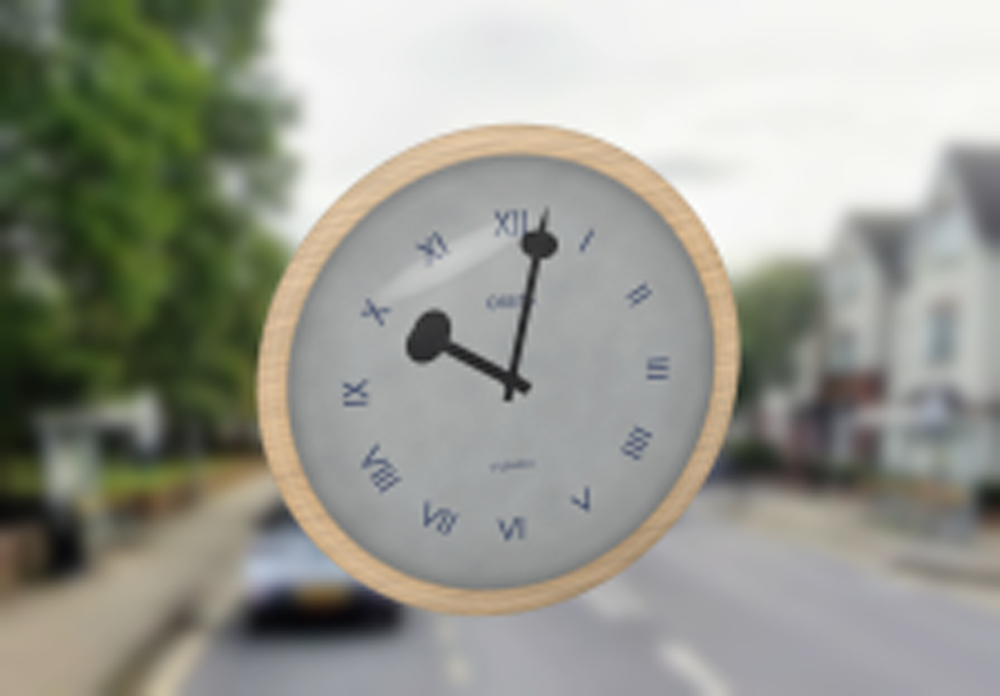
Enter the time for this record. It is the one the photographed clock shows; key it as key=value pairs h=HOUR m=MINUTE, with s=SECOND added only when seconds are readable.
h=10 m=2
